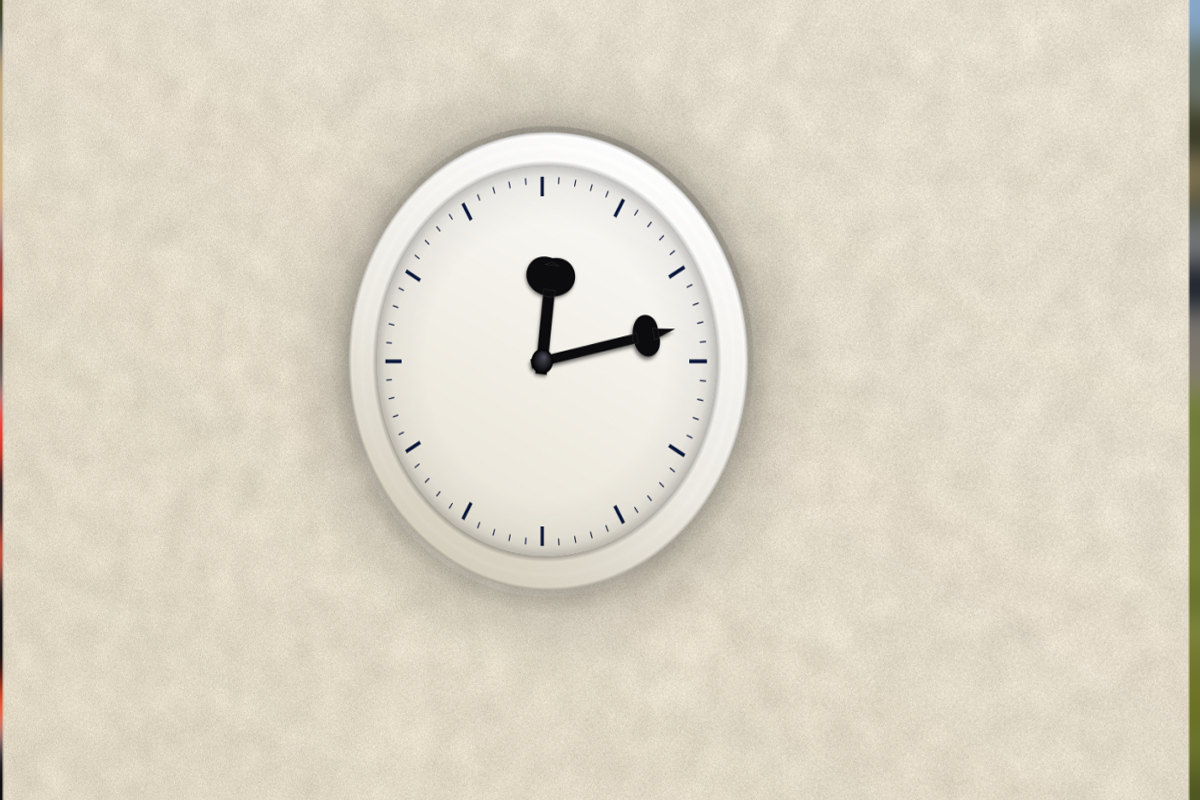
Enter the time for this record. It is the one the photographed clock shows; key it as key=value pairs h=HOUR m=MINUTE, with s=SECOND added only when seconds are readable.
h=12 m=13
